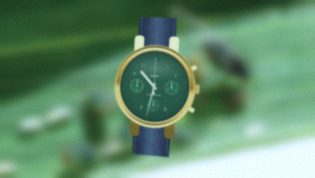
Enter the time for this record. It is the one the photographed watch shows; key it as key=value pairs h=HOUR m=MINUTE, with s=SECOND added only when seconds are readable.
h=10 m=32
